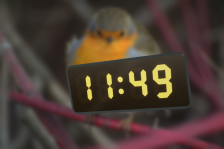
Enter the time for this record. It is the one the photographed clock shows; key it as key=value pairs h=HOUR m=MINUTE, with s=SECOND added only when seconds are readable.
h=11 m=49
